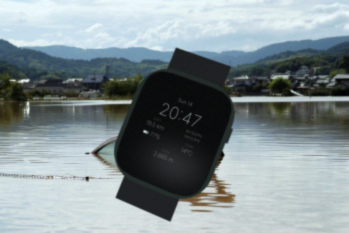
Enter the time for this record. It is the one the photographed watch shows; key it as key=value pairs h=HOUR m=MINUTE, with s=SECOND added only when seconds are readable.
h=20 m=47
